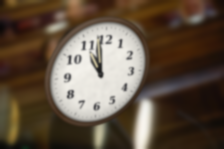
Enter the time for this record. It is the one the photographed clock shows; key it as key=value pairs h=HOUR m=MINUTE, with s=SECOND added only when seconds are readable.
h=10 m=58
